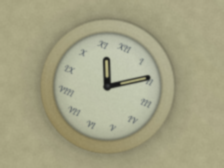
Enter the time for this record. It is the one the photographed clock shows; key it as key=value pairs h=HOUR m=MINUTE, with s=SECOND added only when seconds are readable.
h=11 m=9
